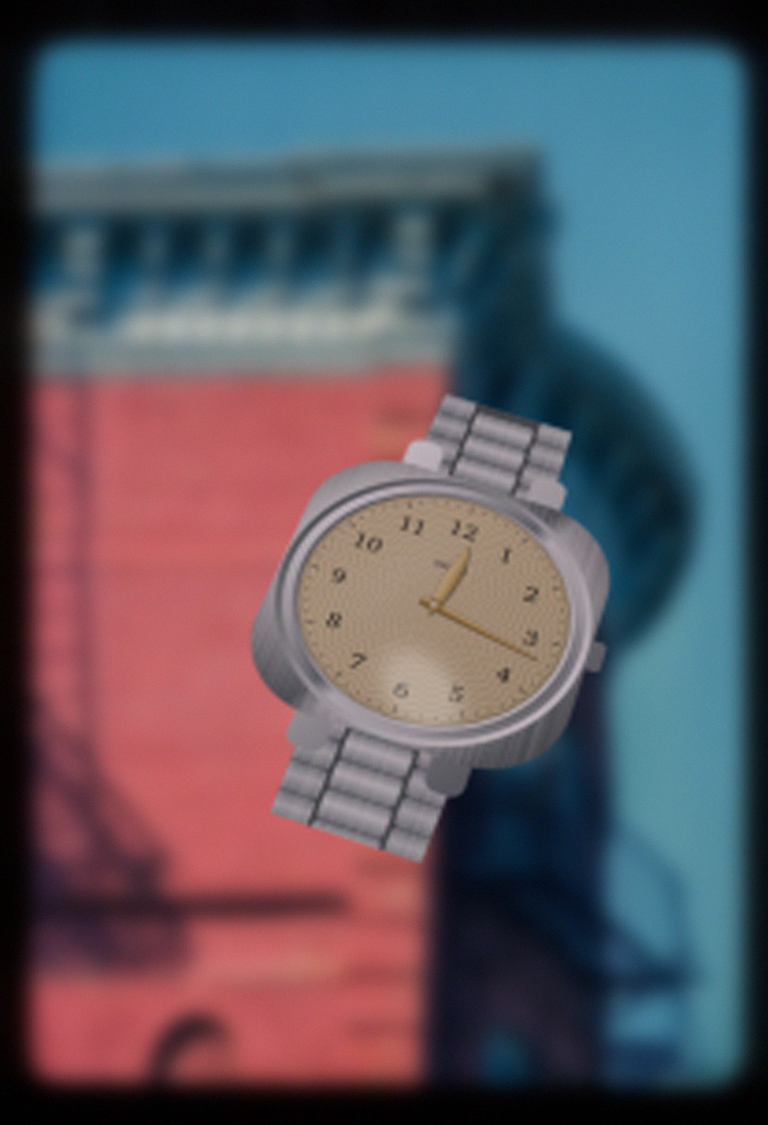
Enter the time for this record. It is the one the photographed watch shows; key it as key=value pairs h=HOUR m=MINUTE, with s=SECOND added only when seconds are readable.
h=12 m=17
